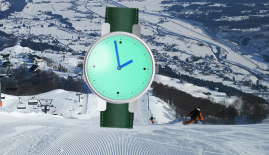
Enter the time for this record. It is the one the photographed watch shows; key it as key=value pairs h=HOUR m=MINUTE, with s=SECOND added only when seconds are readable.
h=1 m=58
